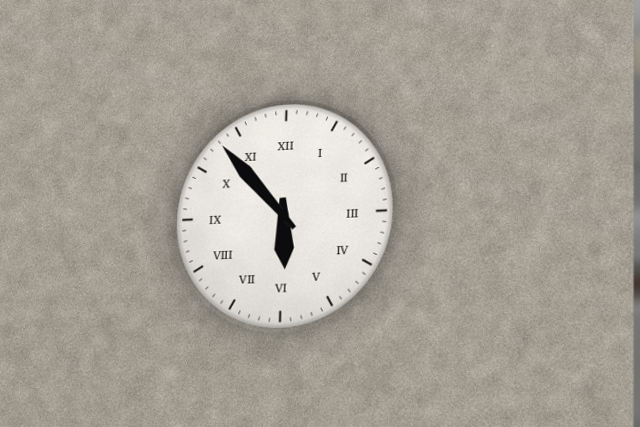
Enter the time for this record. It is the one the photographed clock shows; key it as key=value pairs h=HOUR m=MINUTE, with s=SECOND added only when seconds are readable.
h=5 m=53
